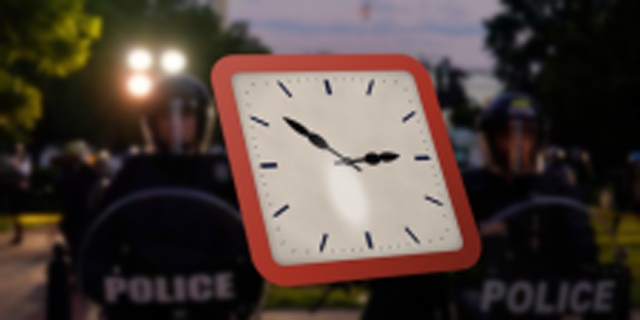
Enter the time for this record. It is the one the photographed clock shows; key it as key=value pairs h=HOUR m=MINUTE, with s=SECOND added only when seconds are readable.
h=2 m=52
